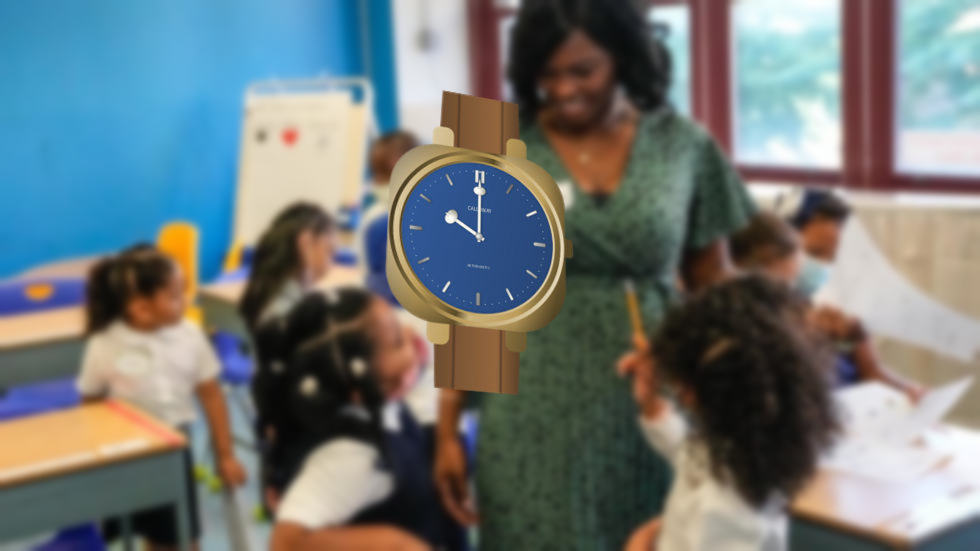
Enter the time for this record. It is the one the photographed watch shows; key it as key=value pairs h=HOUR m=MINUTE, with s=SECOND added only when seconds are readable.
h=10 m=0
